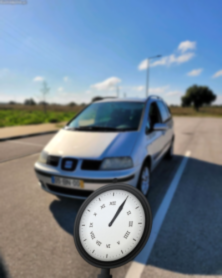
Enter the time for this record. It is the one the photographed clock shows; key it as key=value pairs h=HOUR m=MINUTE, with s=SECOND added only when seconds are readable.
h=1 m=5
